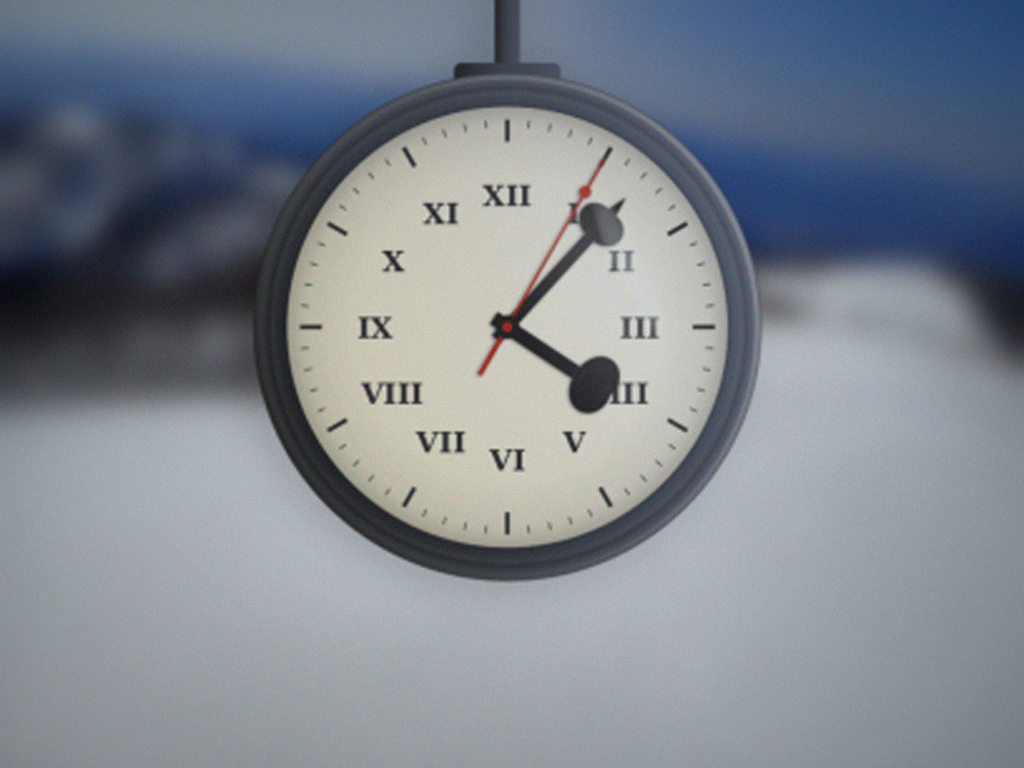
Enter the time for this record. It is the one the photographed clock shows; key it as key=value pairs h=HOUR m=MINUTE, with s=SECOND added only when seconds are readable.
h=4 m=7 s=5
